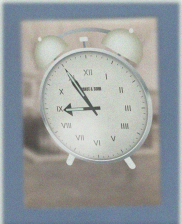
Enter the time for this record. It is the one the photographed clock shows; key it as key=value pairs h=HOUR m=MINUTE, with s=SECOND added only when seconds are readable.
h=8 m=55
